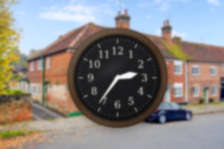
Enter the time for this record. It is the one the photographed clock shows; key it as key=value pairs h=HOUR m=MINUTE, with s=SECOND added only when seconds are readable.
h=2 m=36
